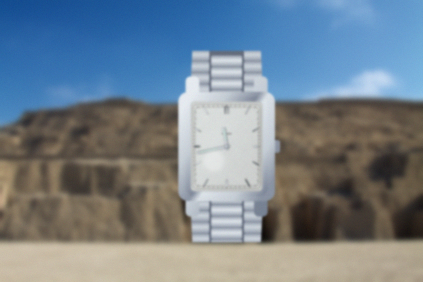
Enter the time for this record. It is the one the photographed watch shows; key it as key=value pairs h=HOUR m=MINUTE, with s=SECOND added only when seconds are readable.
h=11 m=43
